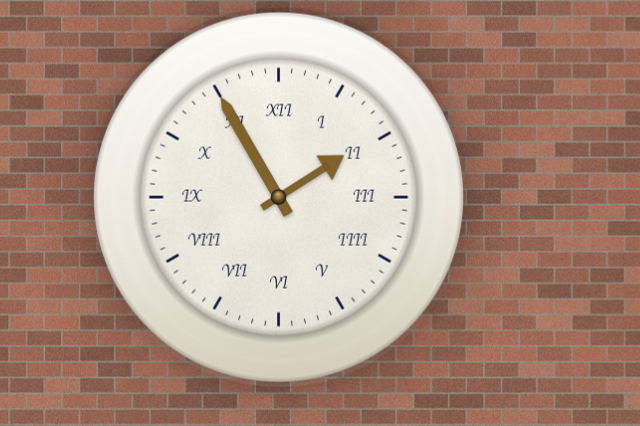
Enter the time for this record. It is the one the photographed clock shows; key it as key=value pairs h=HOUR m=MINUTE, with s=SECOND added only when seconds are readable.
h=1 m=55
